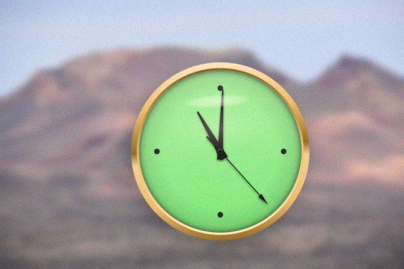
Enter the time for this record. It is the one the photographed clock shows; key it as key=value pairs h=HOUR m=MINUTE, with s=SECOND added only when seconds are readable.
h=11 m=0 s=23
